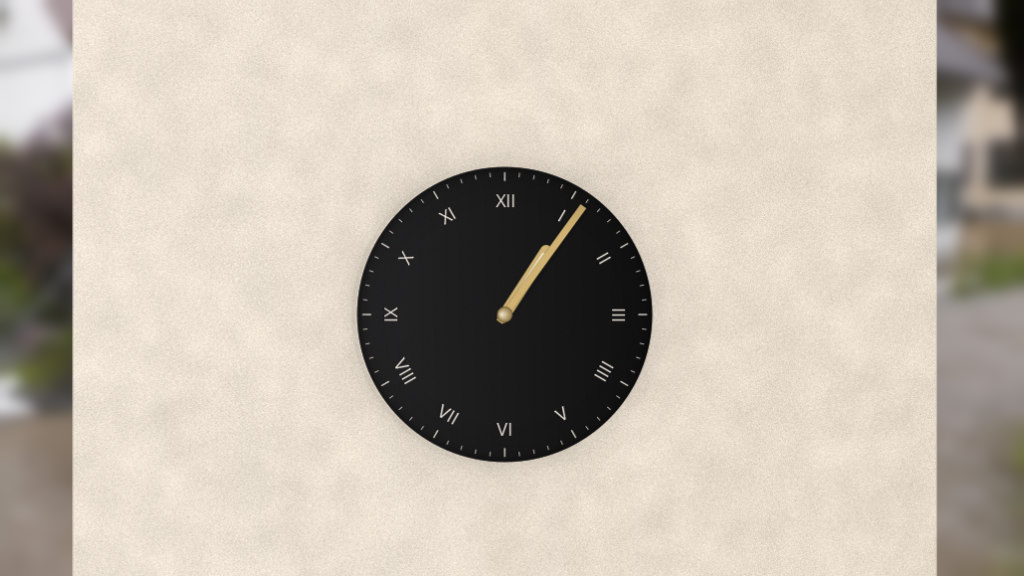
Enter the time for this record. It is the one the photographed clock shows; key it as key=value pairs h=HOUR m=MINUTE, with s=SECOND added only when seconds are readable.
h=1 m=6
